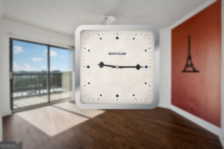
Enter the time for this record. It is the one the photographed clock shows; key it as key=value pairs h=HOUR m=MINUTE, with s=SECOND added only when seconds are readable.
h=9 m=15
